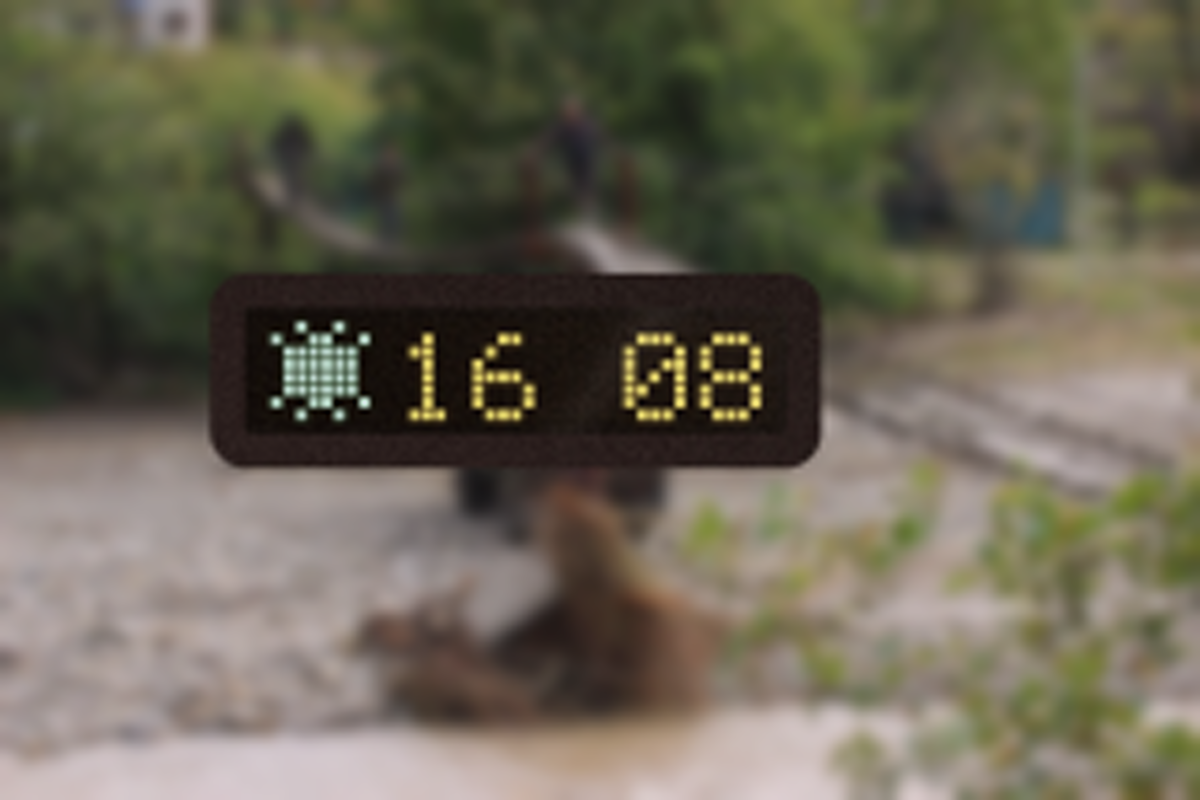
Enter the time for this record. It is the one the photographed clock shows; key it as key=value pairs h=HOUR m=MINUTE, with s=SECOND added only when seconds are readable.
h=16 m=8
